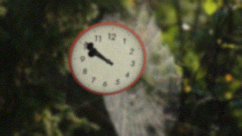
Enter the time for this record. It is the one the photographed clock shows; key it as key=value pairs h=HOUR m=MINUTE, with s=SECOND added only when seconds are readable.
h=9 m=51
